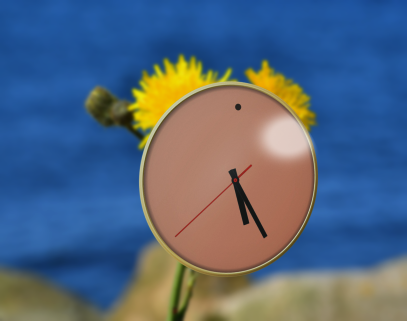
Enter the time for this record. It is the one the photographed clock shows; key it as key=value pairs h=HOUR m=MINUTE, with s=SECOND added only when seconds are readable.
h=5 m=24 s=38
